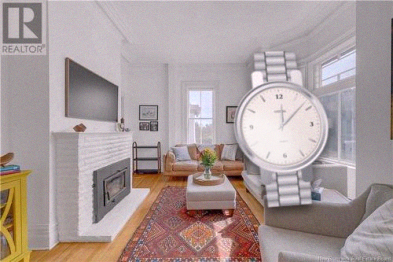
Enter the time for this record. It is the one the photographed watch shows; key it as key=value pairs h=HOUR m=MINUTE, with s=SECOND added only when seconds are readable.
h=12 m=8
